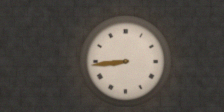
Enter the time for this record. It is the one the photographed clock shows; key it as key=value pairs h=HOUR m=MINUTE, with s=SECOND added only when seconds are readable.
h=8 m=44
